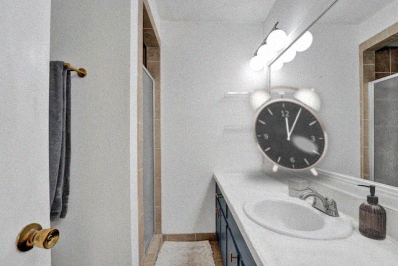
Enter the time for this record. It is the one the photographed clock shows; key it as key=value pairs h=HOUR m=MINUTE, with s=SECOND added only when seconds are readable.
h=12 m=5
